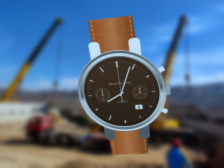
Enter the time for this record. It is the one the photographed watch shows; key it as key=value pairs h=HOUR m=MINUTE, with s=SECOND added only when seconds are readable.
h=8 m=4
